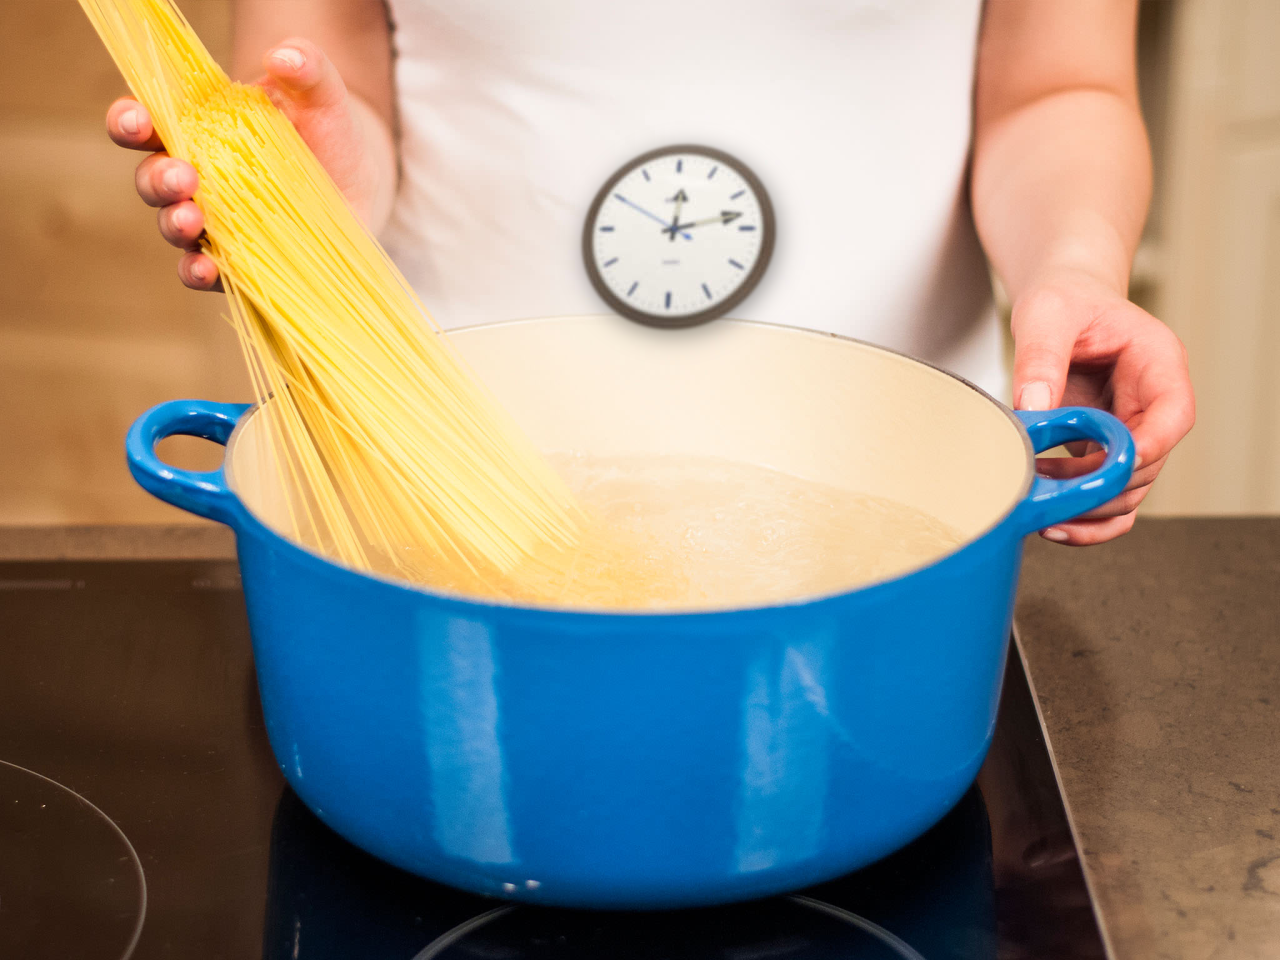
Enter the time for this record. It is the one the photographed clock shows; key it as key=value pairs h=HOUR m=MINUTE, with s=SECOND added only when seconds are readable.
h=12 m=12 s=50
